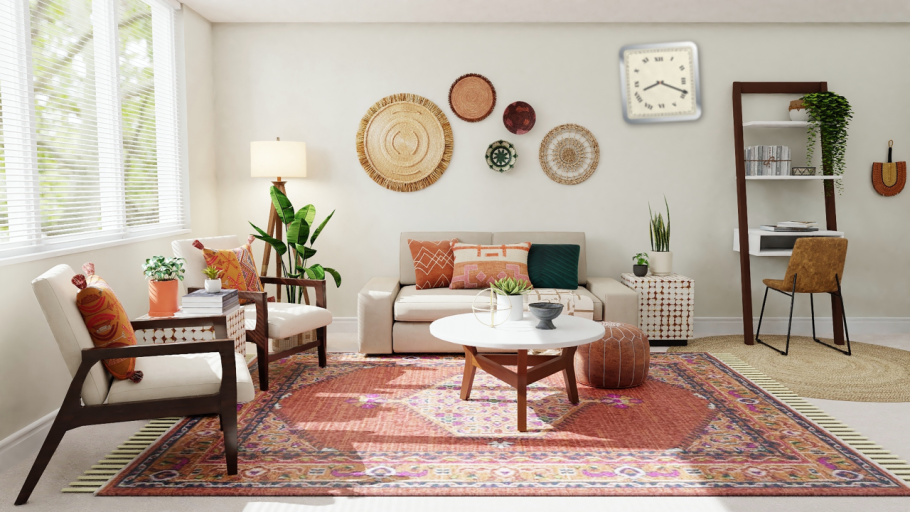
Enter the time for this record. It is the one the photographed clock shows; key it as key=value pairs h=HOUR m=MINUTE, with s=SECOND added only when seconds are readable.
h=8 m=19
